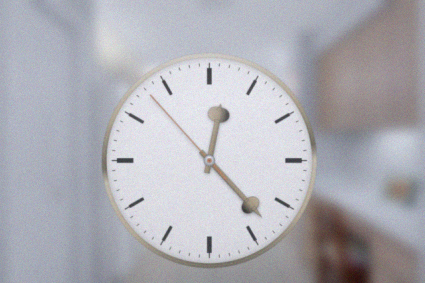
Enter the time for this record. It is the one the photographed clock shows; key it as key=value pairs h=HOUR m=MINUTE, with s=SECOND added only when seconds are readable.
h=12 m=22 s=53
